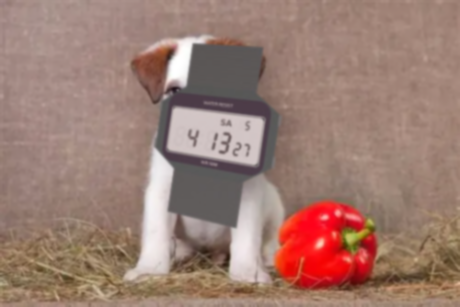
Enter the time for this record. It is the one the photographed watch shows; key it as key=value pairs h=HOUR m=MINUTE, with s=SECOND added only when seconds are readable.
h=4 m=13 s=27
